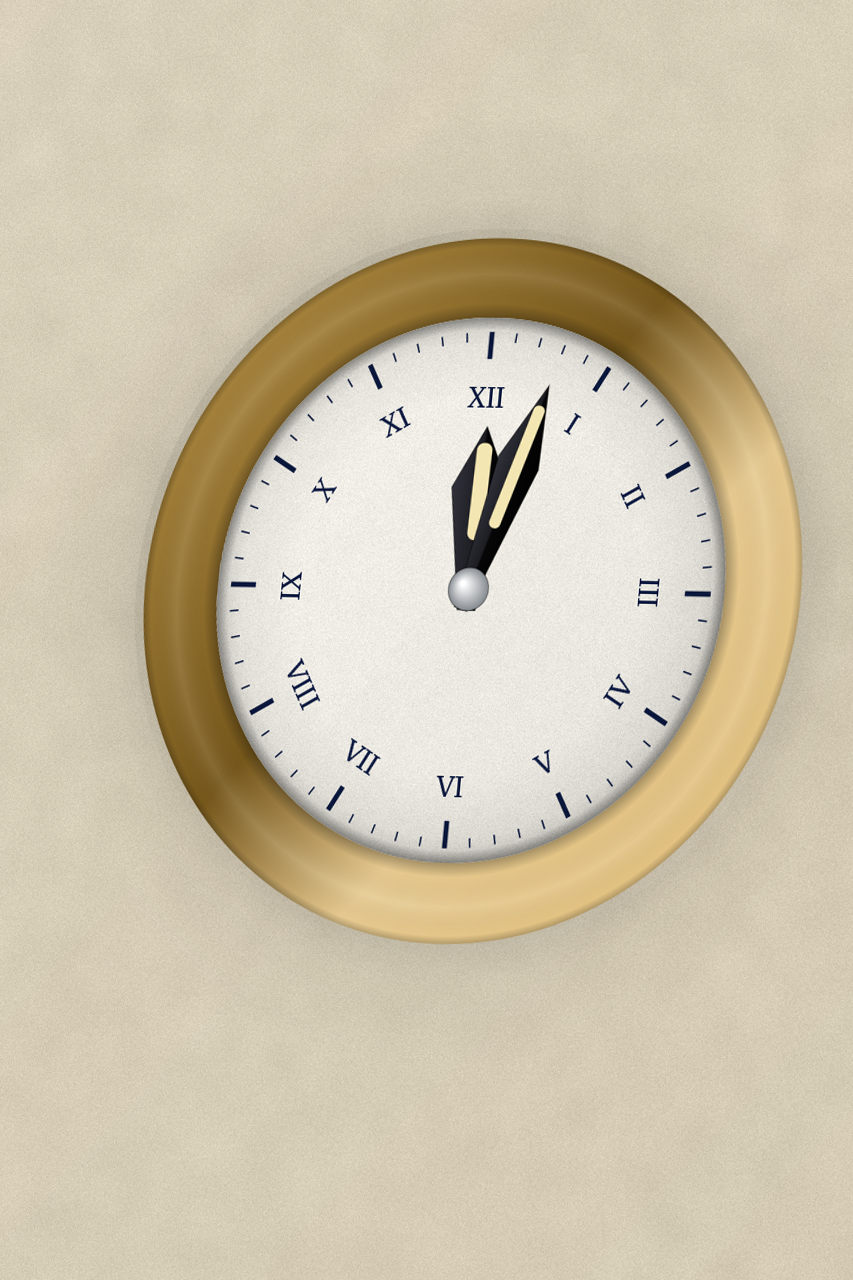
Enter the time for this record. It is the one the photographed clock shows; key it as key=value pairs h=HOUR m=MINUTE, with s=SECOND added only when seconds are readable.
h=12 m=3
